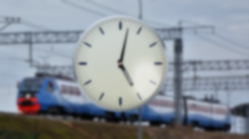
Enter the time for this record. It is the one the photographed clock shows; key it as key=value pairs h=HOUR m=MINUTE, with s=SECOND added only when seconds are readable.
h=5 m=2
